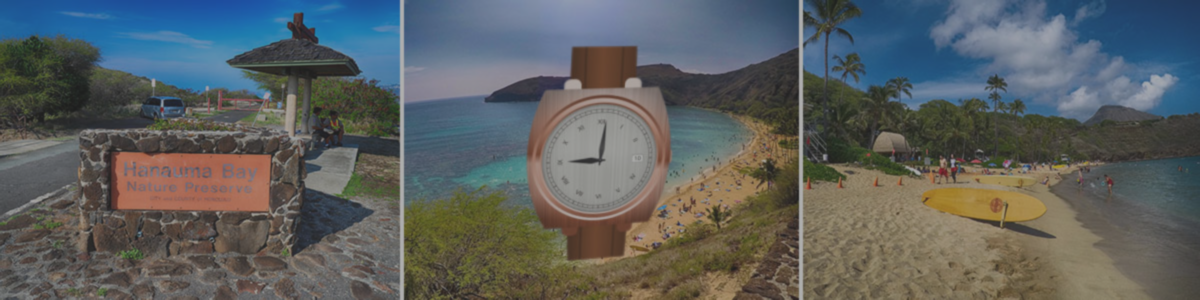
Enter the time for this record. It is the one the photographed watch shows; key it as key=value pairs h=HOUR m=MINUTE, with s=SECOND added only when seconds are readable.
h=9 m=1
